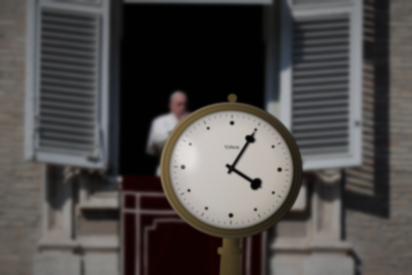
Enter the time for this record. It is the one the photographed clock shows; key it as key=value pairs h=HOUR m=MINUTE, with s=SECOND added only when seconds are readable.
h=4 m=5
